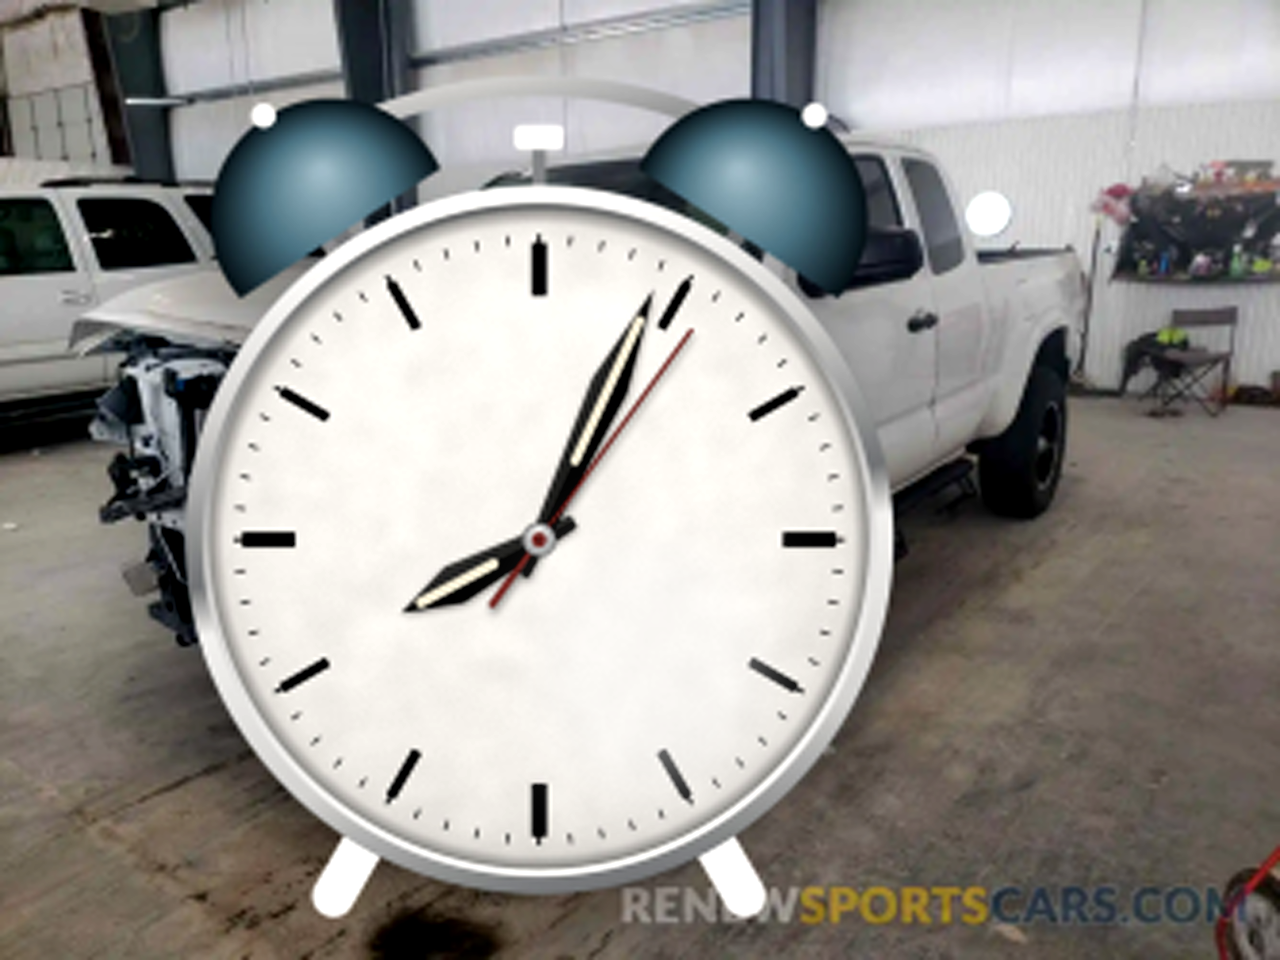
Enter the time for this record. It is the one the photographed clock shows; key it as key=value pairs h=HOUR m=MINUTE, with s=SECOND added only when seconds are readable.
h=8 m=4 s=6
